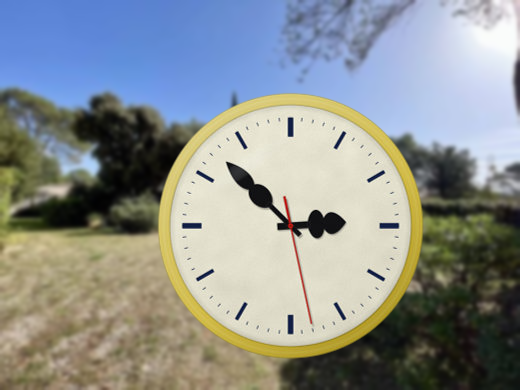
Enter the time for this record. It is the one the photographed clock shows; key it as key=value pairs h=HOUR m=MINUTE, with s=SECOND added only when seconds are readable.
h=2 m=52 s=28
